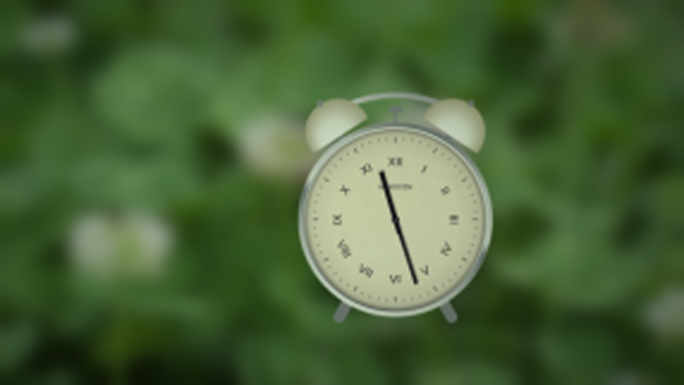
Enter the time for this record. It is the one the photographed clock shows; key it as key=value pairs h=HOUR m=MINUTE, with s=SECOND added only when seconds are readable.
h=11 m=27
